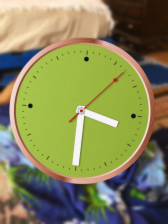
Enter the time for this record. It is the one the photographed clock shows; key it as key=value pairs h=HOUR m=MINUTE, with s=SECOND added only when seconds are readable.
h=3 m=30 s=7
